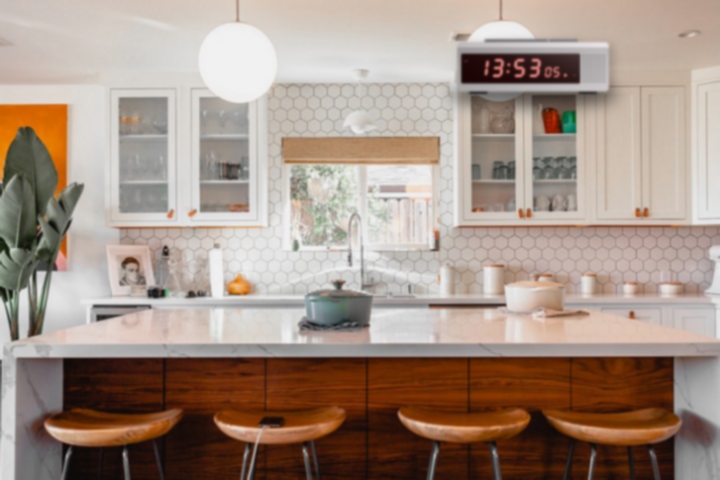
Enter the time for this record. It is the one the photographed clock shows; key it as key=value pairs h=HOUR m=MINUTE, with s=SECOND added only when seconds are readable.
h=13 m=53
